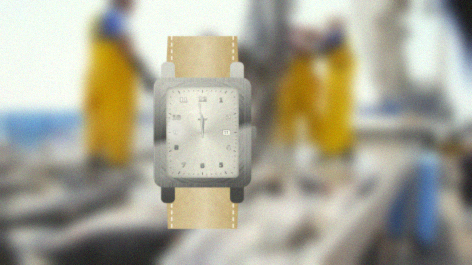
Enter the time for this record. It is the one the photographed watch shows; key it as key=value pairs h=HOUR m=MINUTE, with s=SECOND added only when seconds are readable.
h=11 m=59
